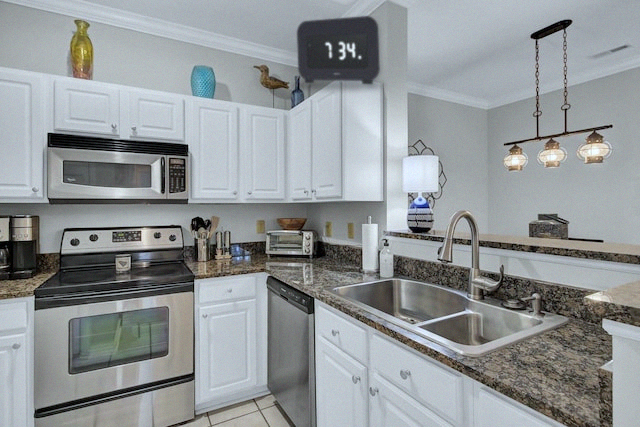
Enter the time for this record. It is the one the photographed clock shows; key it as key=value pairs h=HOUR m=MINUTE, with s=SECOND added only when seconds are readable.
h=7 m=34
